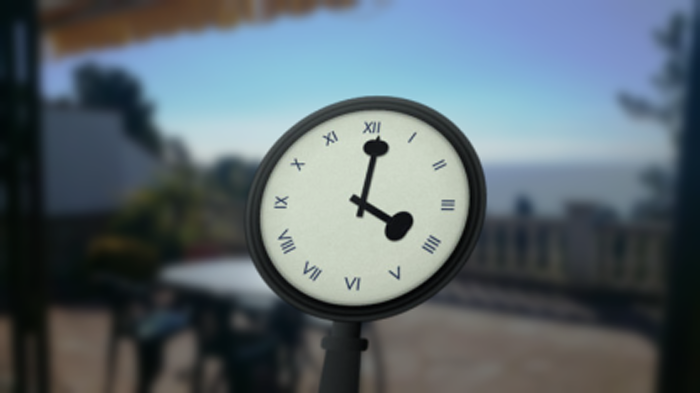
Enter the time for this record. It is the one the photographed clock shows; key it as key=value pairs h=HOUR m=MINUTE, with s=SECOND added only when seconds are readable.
h=4 m=1
